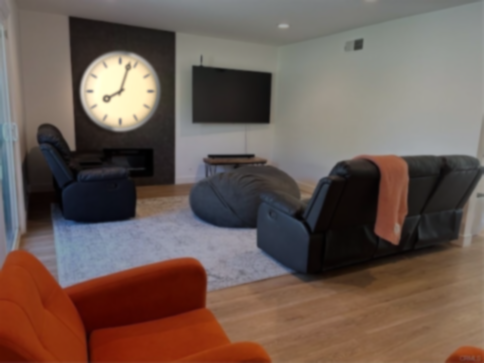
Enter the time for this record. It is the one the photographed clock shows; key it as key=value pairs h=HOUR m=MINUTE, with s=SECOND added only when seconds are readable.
h=8 m=3
